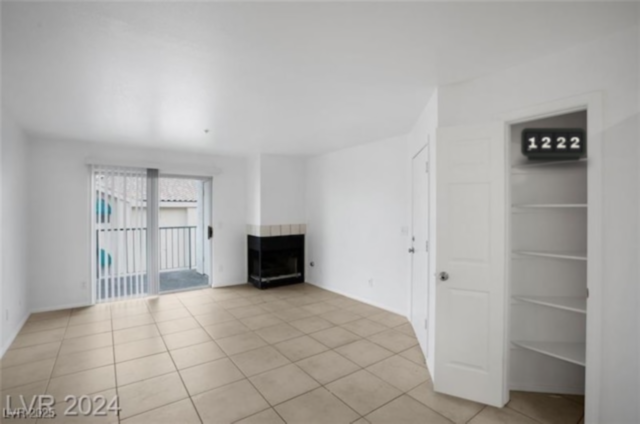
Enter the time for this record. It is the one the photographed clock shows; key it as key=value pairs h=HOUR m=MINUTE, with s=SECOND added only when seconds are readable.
h=12 m=22
